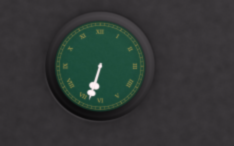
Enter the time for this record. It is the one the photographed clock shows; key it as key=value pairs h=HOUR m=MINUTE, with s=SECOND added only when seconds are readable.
h=6 m=33
